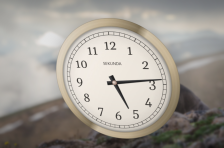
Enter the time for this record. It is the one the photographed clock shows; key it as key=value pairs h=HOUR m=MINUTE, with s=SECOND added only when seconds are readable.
h=5 m=14
